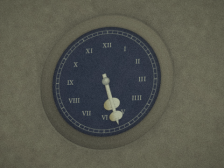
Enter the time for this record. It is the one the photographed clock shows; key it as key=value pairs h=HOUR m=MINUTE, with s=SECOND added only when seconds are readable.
h=5 m=27
